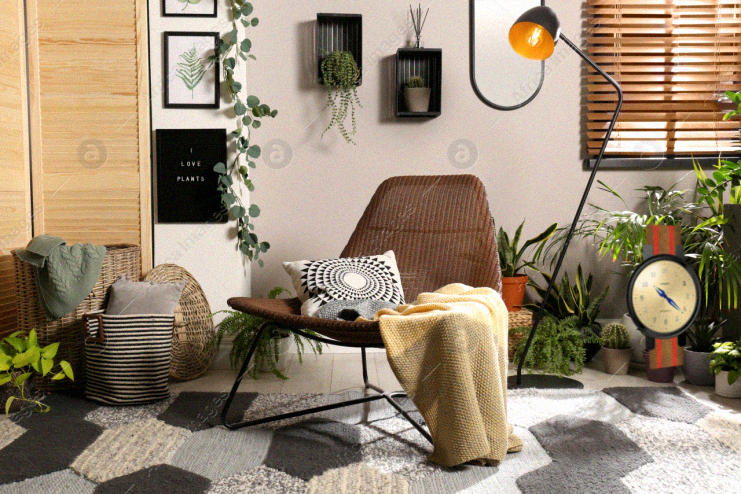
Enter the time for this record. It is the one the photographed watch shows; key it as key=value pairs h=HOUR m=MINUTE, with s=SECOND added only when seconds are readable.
h=10 m=22
